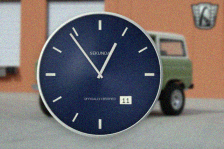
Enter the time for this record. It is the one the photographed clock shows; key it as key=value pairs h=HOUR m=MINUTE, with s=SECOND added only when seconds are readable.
h=12 m=54
